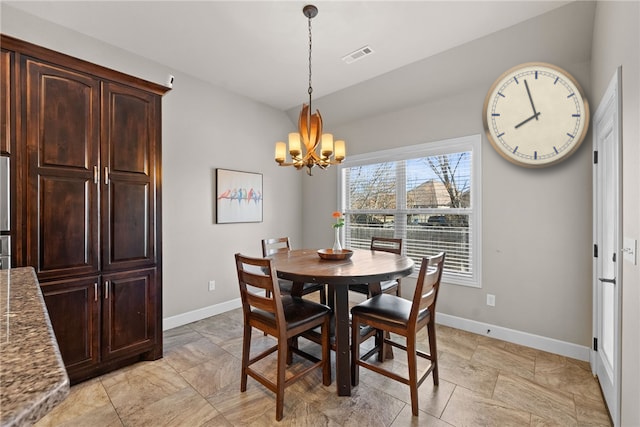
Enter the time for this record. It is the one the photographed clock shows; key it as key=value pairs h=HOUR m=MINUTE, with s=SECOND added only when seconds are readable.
h=7 m=57
